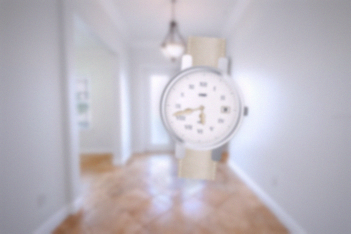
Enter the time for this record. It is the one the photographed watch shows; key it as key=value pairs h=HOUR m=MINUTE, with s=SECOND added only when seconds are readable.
h=5 m=42
